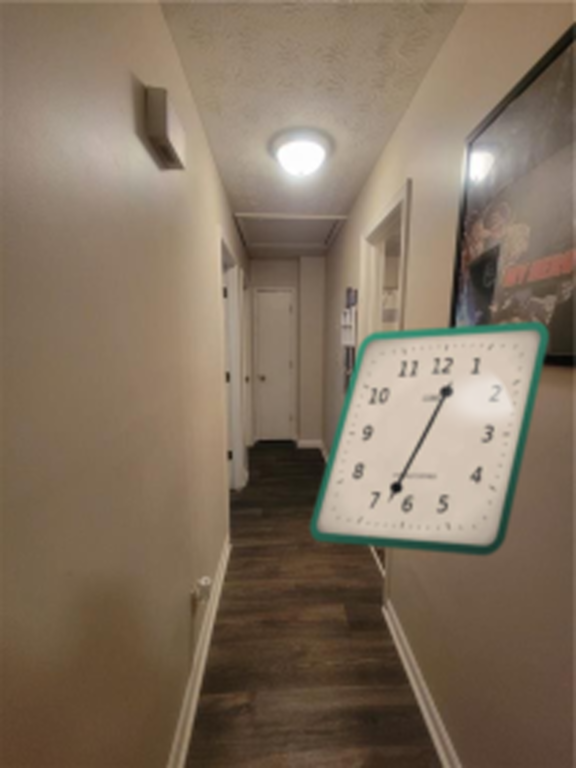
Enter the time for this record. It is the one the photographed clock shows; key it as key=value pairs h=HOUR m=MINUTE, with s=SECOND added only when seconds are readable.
h=12 m=33
